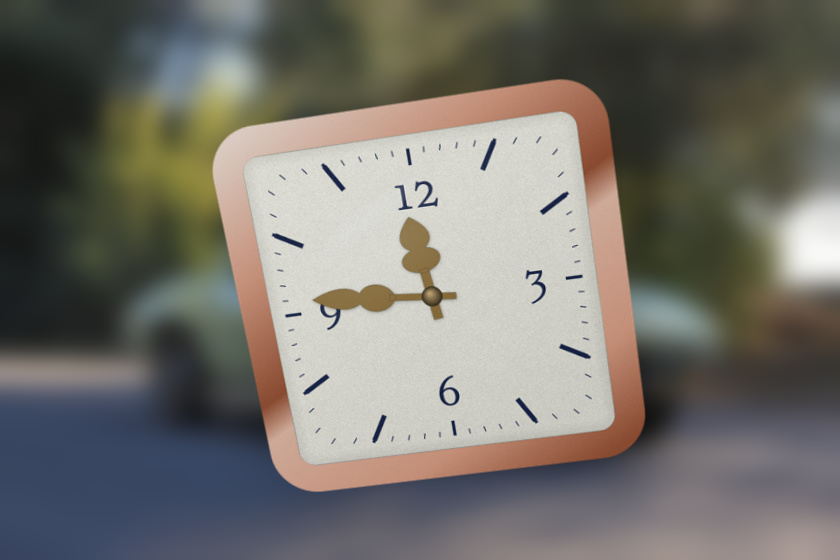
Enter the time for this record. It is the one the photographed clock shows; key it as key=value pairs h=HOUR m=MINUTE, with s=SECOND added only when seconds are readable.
h=11 m=46
